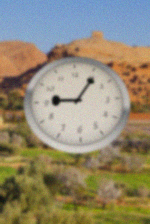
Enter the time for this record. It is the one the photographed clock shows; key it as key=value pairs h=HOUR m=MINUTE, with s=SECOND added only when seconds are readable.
h=9 m=6
